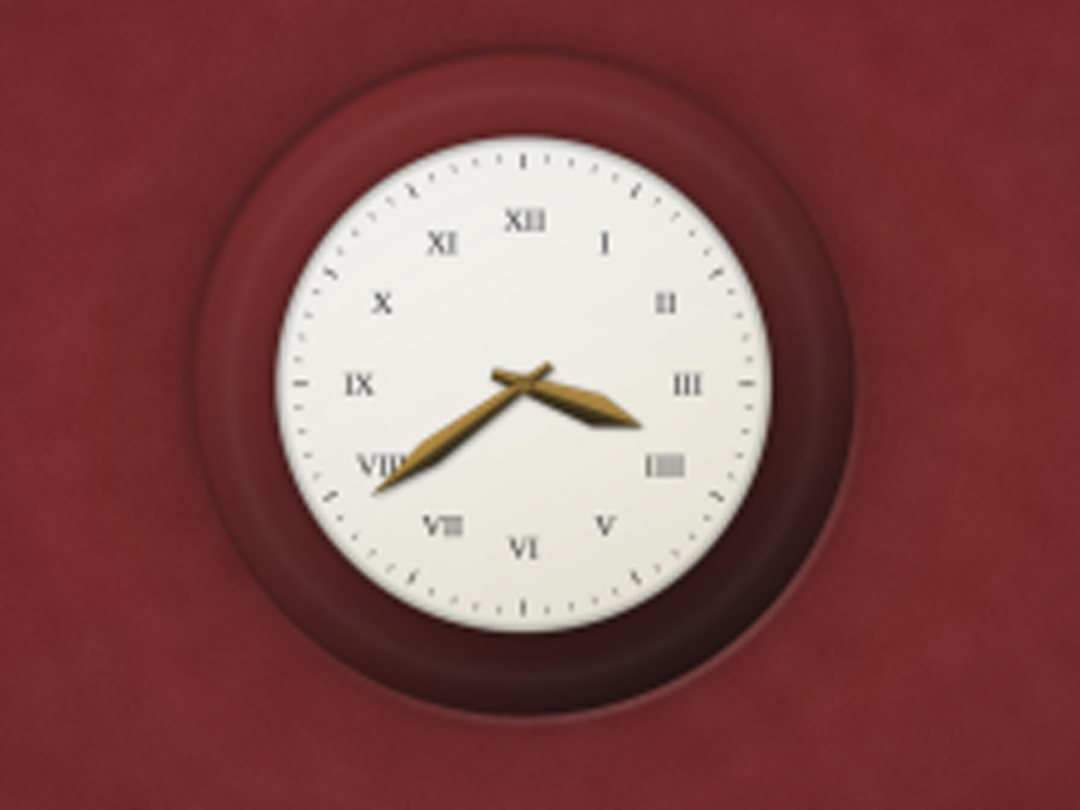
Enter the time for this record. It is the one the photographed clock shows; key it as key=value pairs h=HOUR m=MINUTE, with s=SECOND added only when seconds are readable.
h=3 m=39
